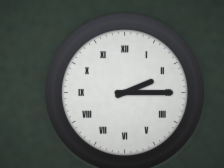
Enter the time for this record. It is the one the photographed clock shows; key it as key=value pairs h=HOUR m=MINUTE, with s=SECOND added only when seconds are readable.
h=2 m=15
